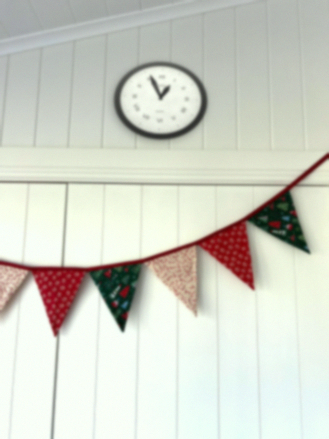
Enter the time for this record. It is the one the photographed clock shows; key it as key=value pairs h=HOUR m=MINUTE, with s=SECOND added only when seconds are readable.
h=12 m=56
